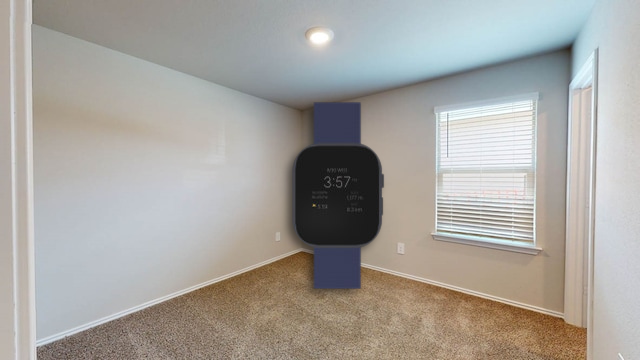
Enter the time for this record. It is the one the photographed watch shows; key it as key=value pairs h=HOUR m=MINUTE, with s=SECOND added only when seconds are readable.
h=3 m=57
